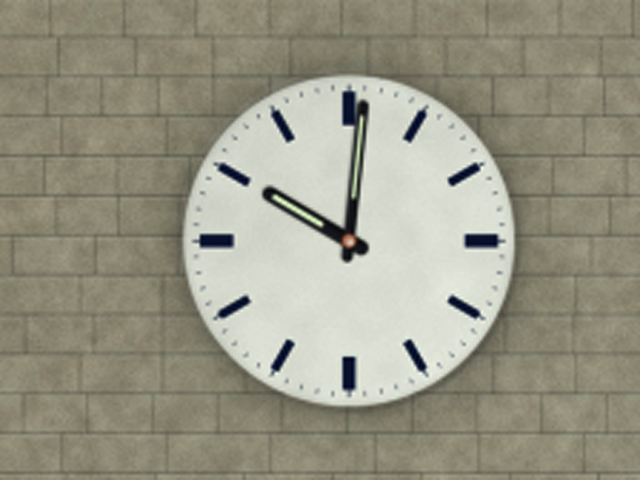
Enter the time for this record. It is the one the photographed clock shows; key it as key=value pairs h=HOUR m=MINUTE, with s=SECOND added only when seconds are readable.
h=10 m=1
